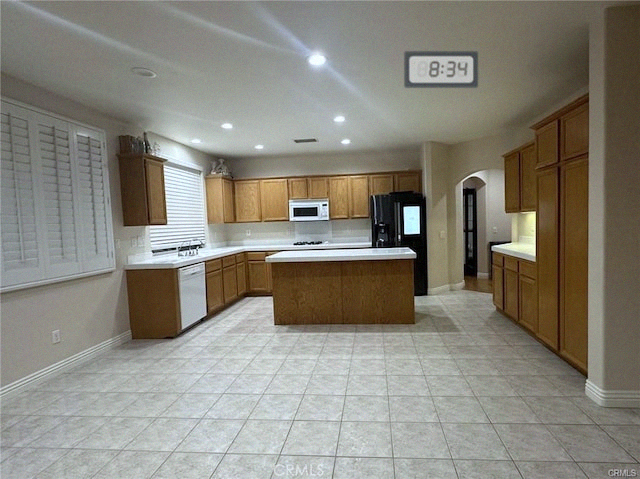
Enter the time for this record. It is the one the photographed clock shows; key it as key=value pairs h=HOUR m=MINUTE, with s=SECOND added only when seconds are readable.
h=8 m=34
